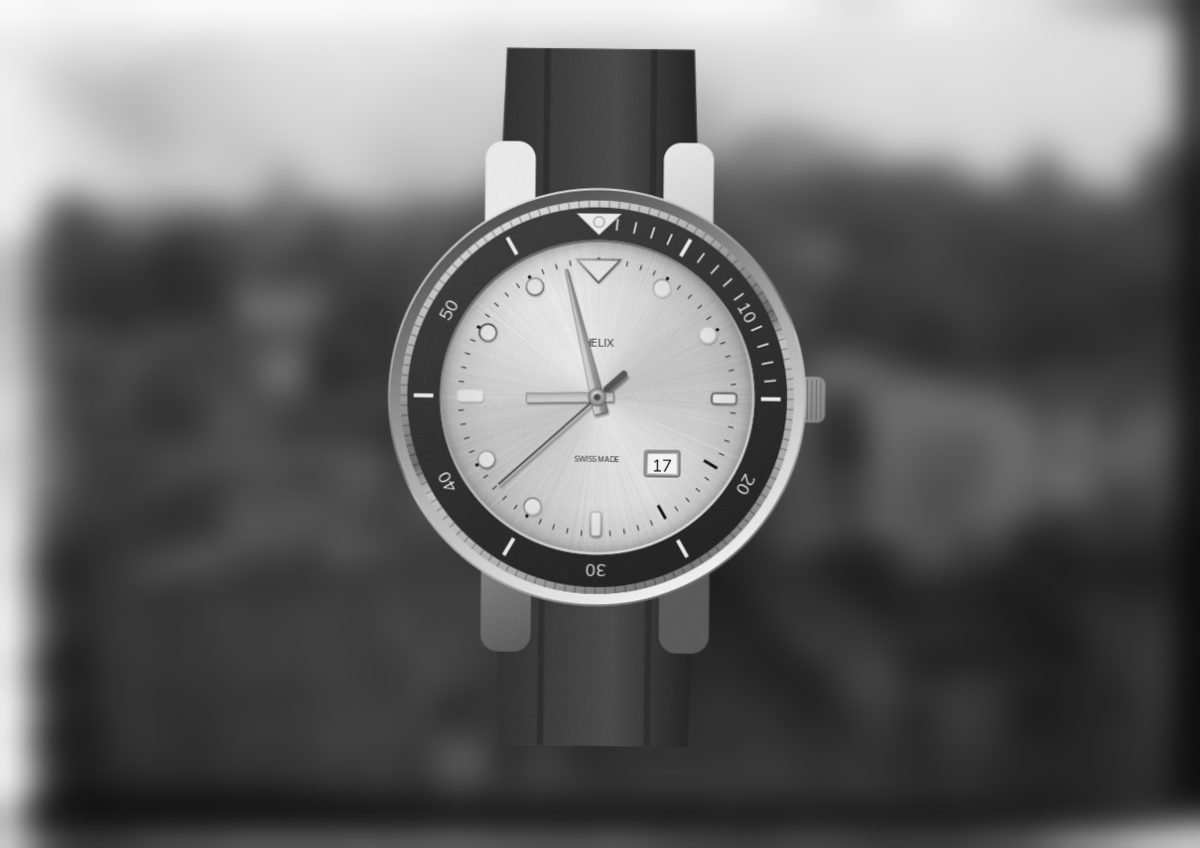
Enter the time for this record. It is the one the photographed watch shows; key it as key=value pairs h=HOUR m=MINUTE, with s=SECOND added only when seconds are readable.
h=8 m=57 s=38
